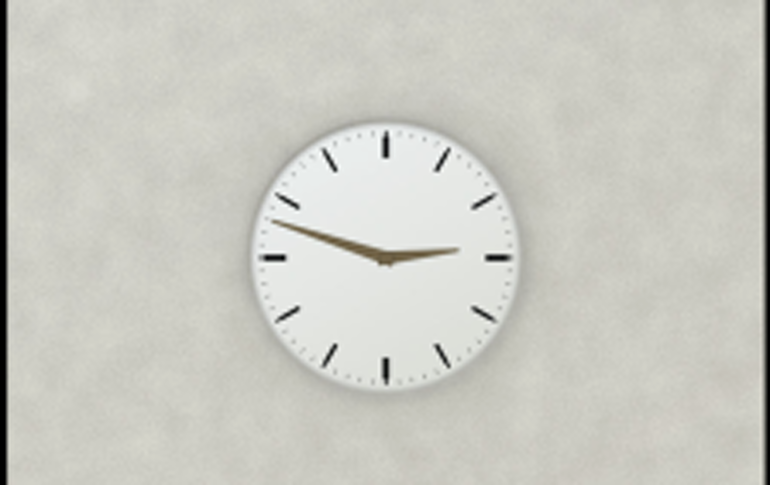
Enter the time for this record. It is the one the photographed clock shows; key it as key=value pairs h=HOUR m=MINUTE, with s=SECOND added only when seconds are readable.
h=2 m=48
